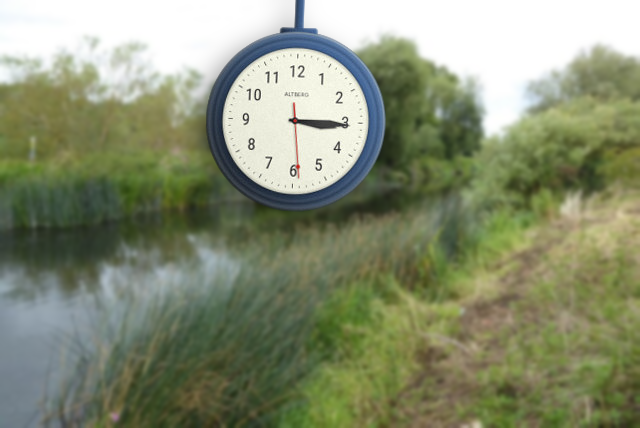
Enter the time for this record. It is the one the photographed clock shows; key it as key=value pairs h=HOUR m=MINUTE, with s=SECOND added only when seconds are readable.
h=3 m=15 s=29
